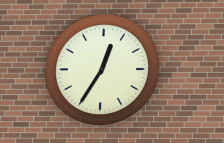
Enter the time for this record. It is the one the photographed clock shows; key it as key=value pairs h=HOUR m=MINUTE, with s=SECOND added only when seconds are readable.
h=12 m=35
